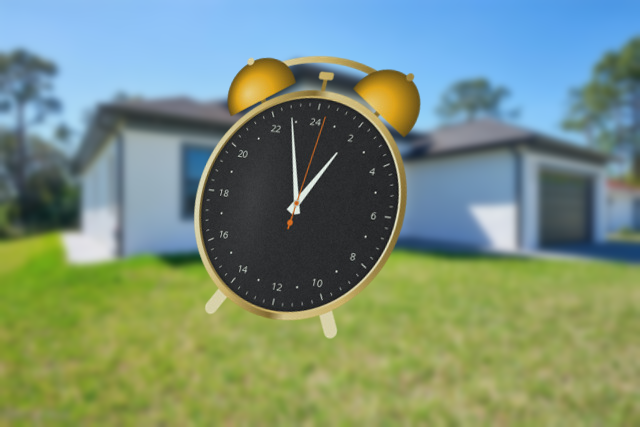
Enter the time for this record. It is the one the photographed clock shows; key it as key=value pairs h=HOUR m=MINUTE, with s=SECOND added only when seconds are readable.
h=1 m=57 s=1
